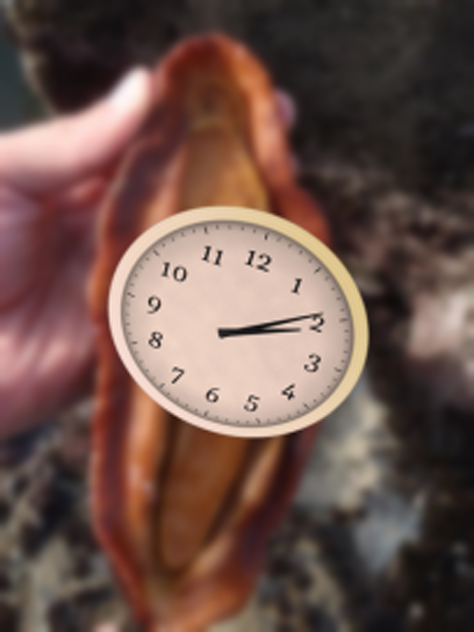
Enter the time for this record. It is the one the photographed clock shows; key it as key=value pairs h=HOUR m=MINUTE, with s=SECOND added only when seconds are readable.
h=2 m=9
